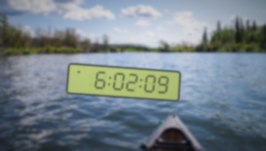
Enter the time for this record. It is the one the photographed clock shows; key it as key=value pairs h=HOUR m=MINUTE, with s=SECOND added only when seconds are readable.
h=6 m=2 s=9
